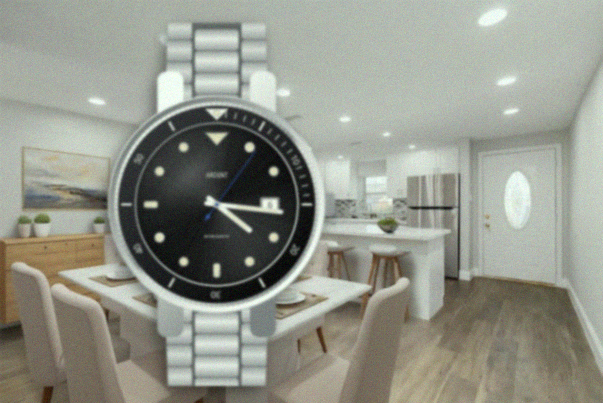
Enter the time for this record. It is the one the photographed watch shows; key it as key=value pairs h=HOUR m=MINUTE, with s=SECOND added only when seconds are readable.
h=4 m=16 s=6
